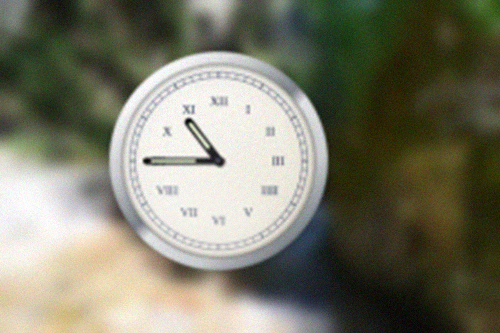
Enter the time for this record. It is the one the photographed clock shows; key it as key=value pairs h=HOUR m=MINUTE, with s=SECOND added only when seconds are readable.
h=10 m=45
